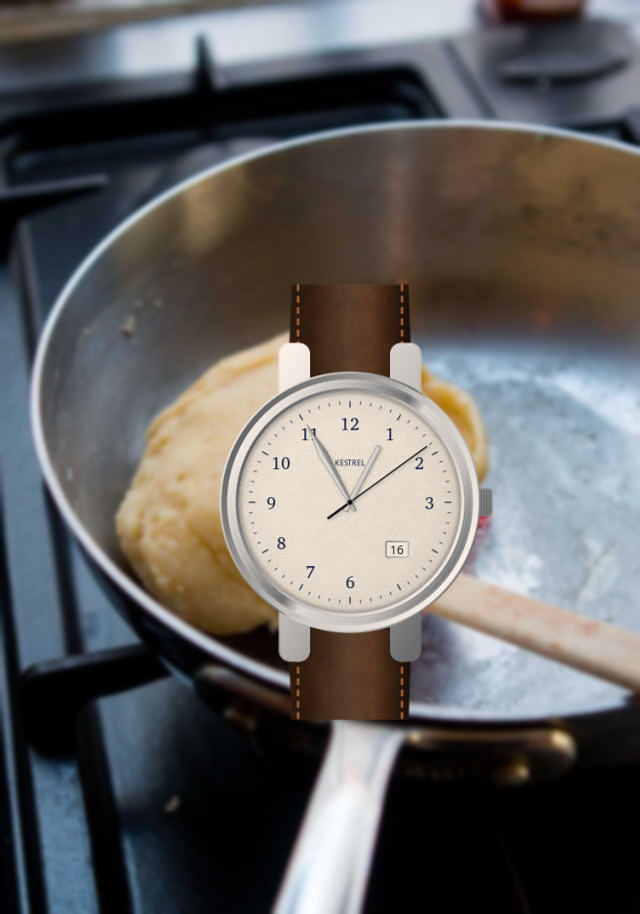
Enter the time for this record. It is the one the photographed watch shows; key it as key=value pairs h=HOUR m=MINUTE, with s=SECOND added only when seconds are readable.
h=12 m=55 s=9
